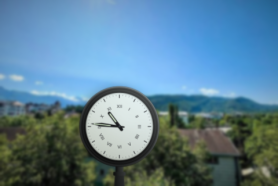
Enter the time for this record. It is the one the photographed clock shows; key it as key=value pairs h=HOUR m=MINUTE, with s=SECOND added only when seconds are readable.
h=10 m=46
